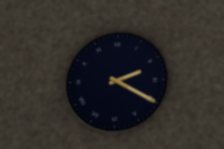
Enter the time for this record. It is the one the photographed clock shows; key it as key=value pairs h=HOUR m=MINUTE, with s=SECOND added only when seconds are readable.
h=2 m=20
